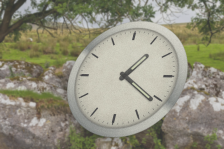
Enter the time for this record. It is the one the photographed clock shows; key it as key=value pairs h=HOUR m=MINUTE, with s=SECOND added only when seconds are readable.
h=1 m=21
